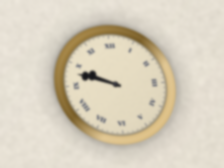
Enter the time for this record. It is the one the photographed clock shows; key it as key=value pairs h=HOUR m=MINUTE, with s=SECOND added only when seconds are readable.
h=9 m=48
